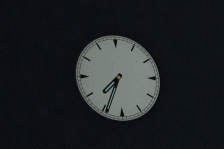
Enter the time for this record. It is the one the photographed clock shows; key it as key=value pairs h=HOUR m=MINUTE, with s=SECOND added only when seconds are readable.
h=7 m=34
